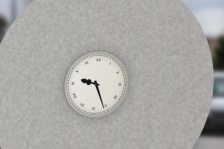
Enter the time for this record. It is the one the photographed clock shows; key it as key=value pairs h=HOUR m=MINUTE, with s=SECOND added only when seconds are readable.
h=9 m=26
